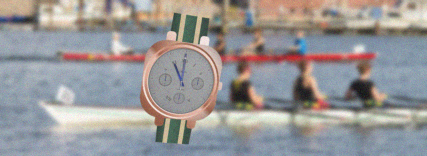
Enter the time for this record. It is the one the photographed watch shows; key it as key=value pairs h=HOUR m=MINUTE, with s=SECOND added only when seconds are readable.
h=11 m=0
